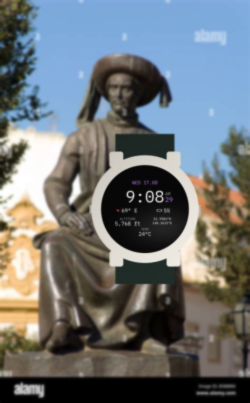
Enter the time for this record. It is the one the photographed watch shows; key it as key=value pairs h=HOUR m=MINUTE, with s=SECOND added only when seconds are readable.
h=9 m=8
